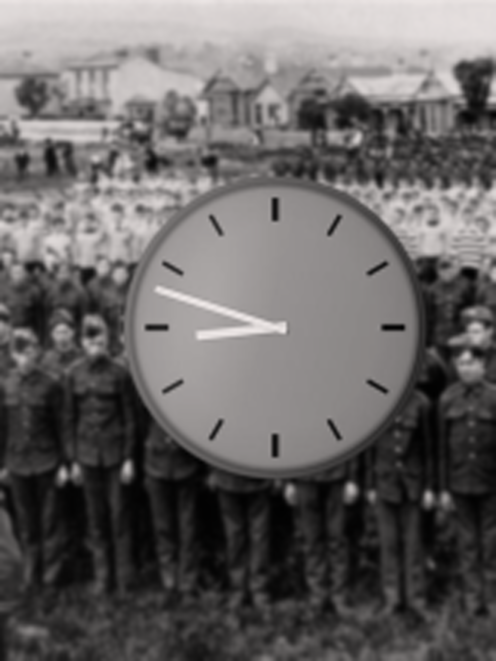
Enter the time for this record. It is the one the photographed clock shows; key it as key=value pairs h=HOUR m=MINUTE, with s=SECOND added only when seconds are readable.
h=8 m=48
